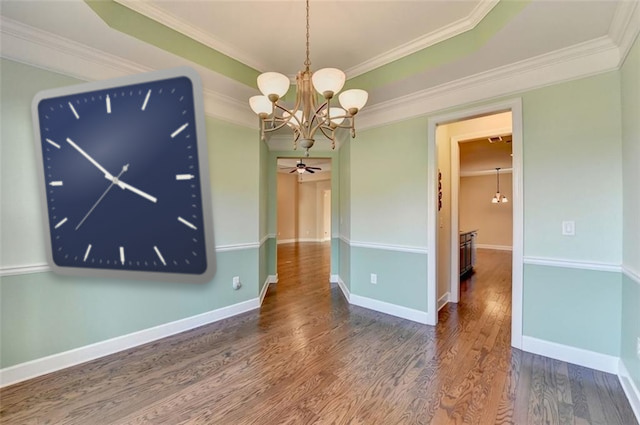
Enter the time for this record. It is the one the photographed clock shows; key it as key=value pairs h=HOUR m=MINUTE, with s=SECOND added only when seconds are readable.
h=3 m=51 s=38
